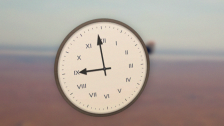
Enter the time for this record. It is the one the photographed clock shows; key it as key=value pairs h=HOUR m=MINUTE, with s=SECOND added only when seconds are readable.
h=8 m=59
